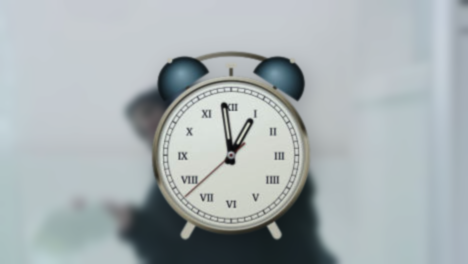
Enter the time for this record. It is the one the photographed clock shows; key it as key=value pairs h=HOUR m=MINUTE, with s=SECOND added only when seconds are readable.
h=12 m=58 s=38
